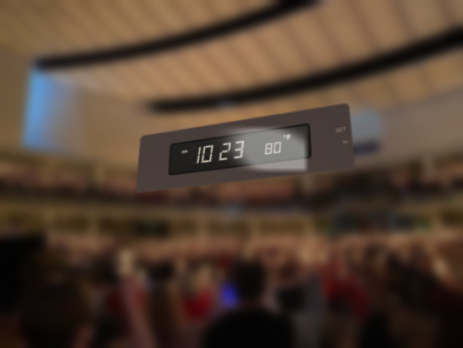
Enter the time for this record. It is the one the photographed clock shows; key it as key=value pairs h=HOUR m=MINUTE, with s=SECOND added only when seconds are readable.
h=10 m=23
